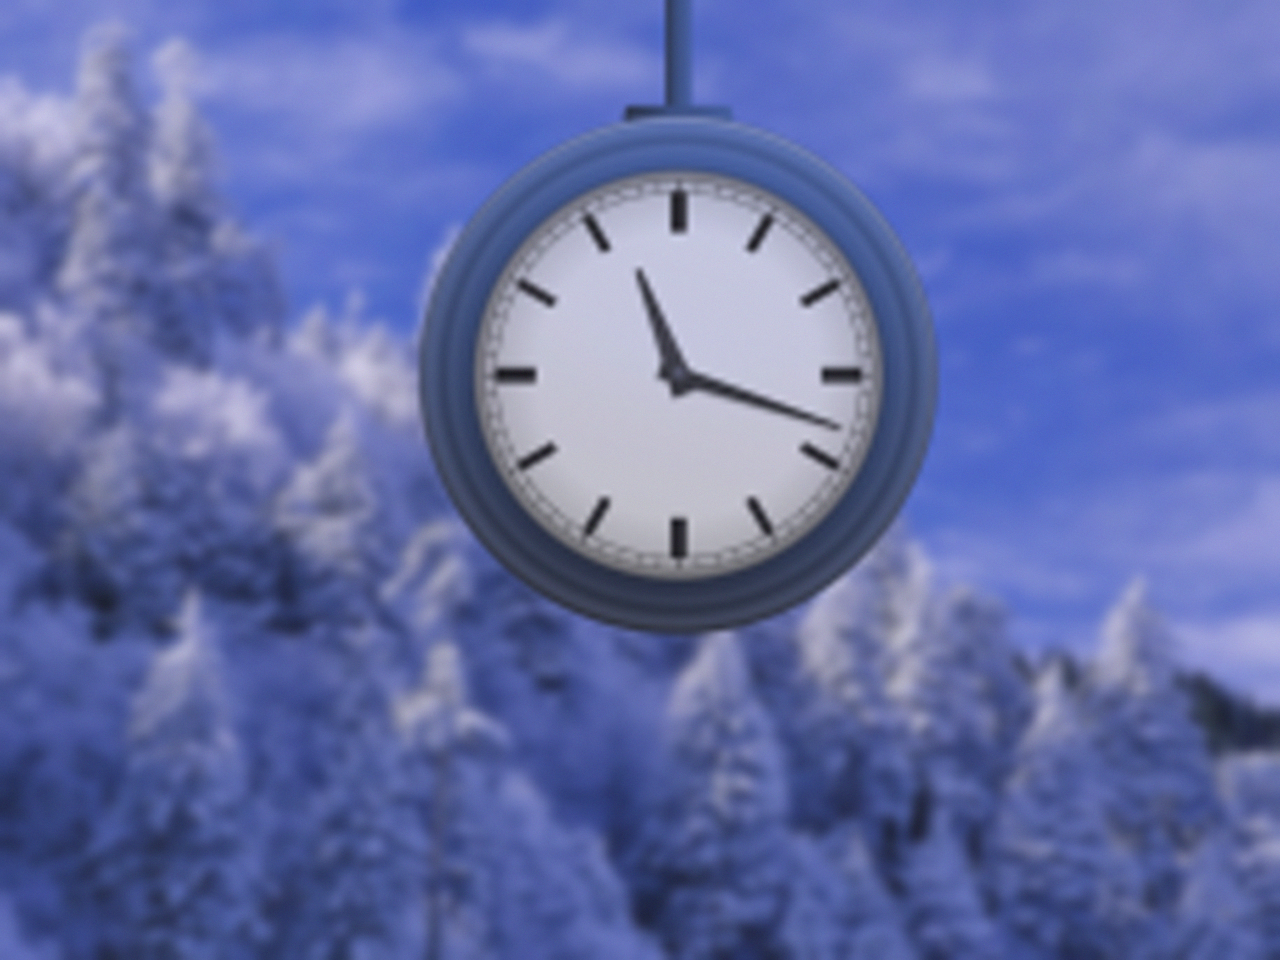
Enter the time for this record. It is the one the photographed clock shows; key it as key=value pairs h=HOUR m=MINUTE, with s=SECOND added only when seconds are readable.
h=11 m=18
